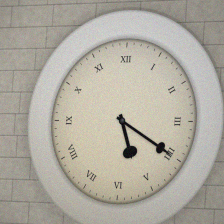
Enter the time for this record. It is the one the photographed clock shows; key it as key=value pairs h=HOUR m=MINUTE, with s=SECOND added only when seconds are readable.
h=5 m=20
